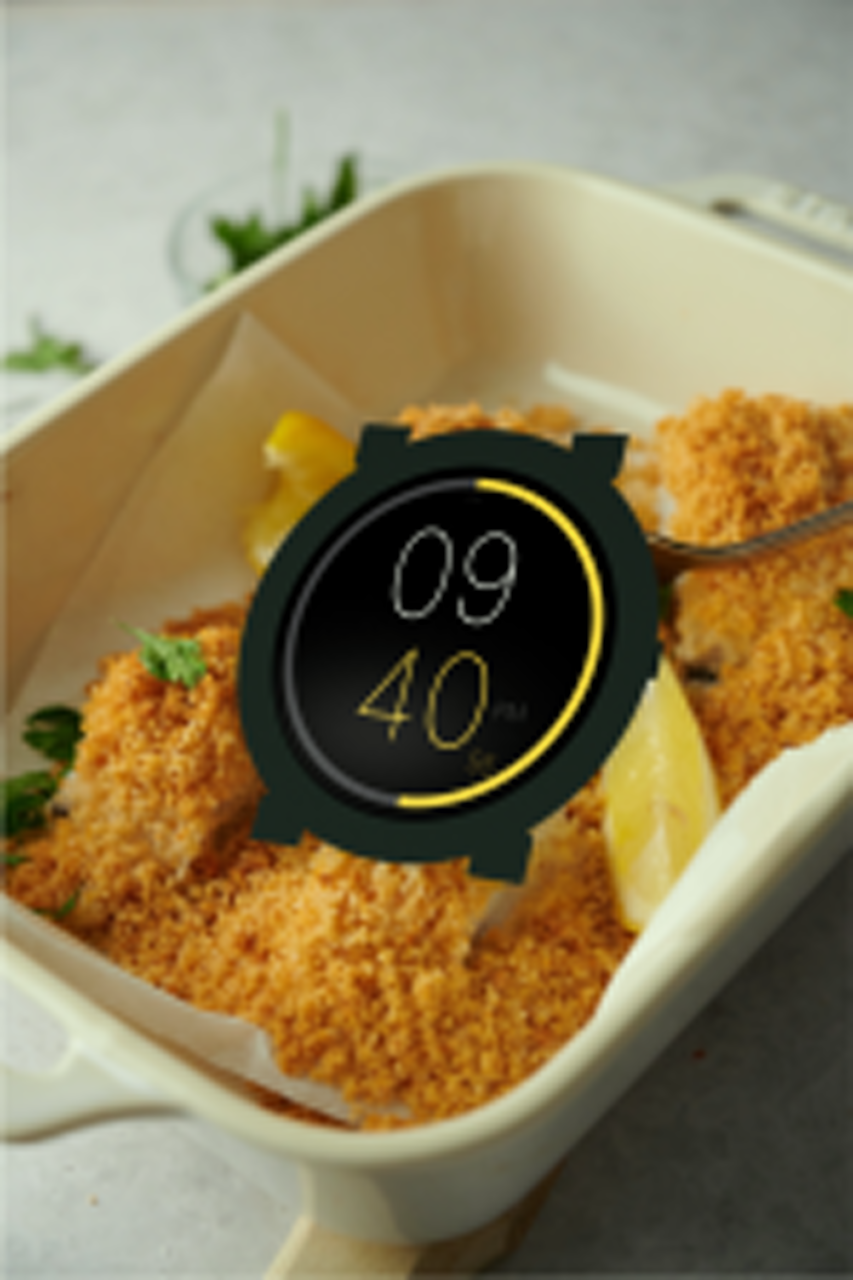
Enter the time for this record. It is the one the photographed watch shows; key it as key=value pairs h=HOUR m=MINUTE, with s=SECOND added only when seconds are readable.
h=9 m=40
